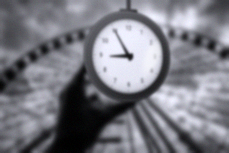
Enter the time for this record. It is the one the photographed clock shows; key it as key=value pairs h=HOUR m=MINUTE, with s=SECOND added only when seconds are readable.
h=8 m=55
